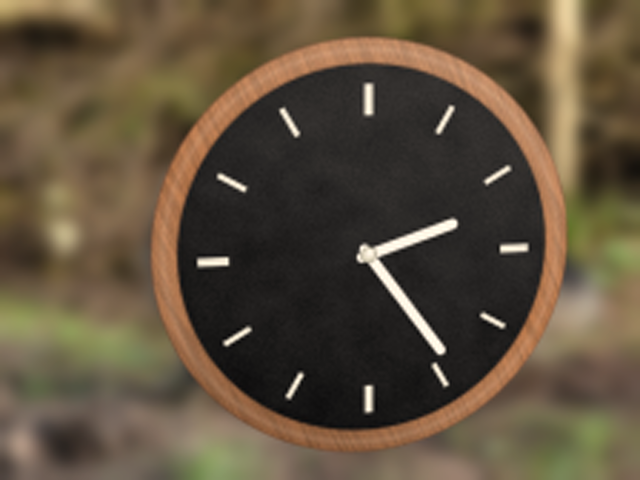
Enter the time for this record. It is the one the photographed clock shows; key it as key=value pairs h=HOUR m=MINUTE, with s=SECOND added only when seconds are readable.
h=2 m=24
